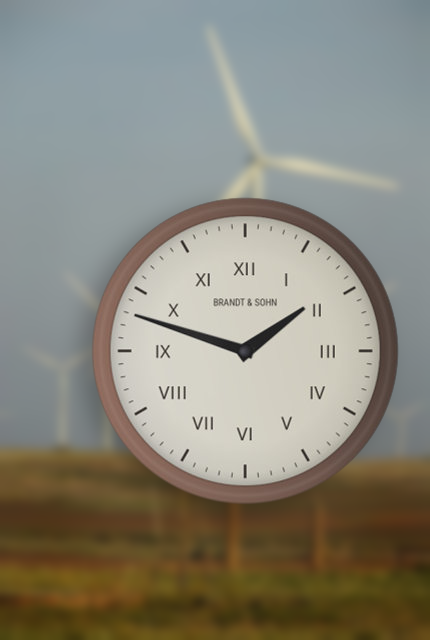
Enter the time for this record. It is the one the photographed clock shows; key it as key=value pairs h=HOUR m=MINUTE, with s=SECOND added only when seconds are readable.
h=1 m=48
